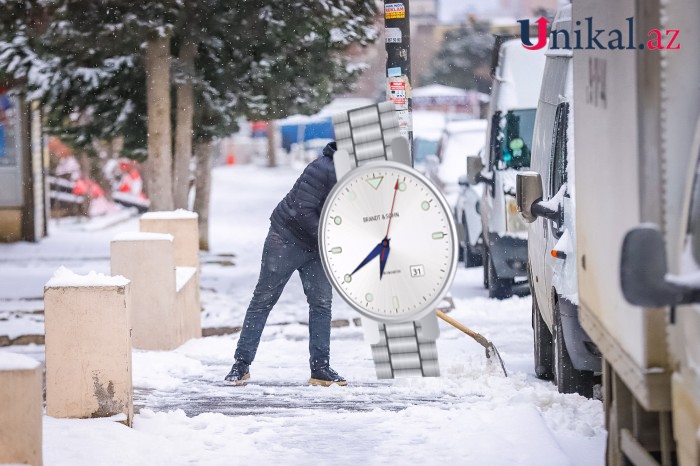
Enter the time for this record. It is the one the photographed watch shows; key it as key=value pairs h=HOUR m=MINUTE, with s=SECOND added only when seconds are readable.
h=6 m=40 s=4
